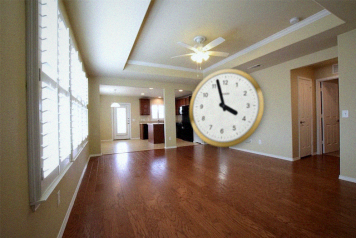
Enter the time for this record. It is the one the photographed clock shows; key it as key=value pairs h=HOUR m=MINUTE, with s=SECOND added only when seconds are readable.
h=3 m=57
